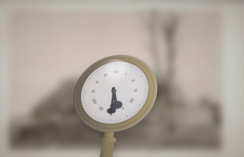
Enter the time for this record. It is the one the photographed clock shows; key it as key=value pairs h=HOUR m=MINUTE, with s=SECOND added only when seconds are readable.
h=5 m=30
